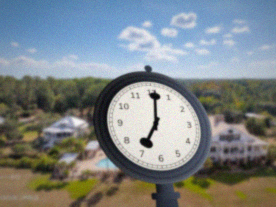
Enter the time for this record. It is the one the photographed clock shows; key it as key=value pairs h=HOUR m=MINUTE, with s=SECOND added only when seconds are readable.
h=7 m=1
